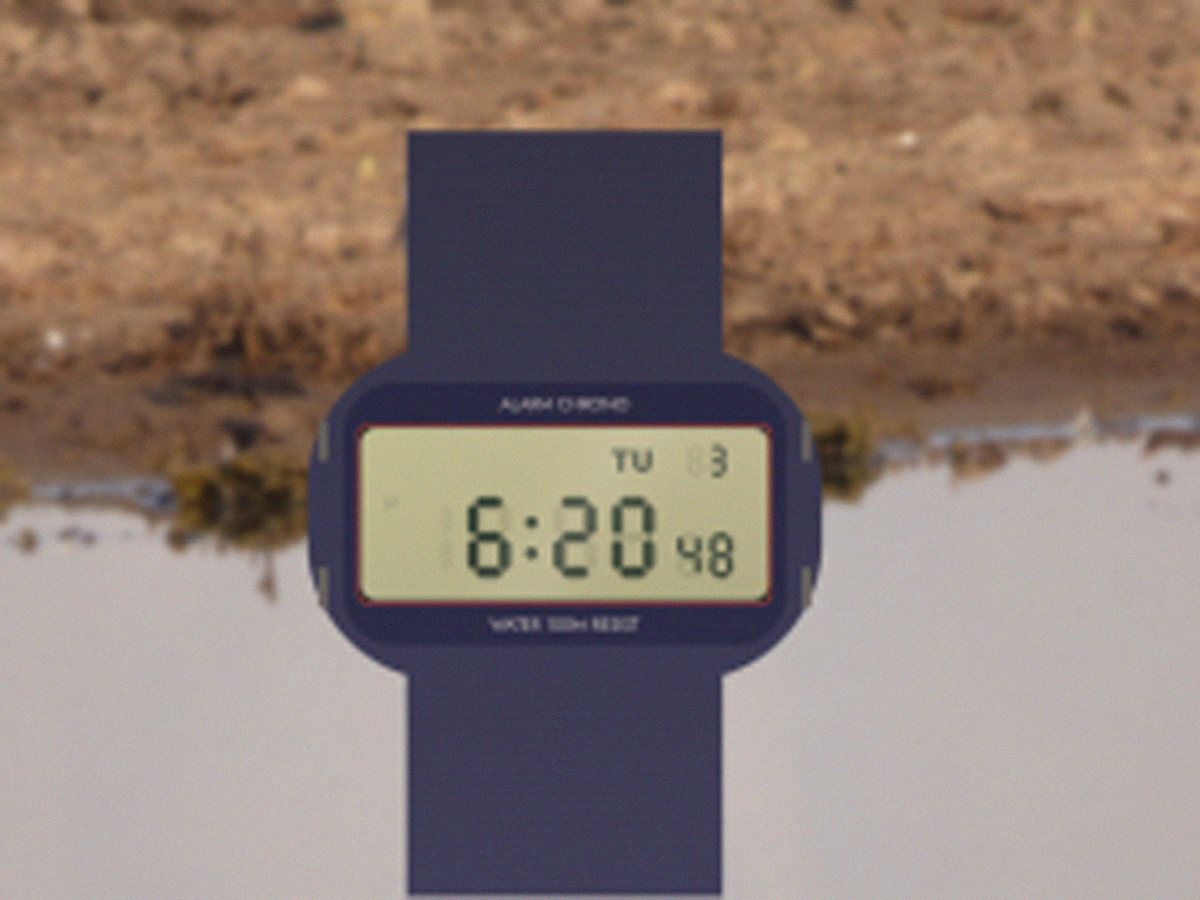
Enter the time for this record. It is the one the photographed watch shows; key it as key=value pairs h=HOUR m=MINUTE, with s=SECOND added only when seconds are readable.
h=6 m=20 s=48
